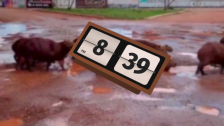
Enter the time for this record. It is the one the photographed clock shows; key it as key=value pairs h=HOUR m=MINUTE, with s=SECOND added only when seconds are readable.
h=8 m=39
